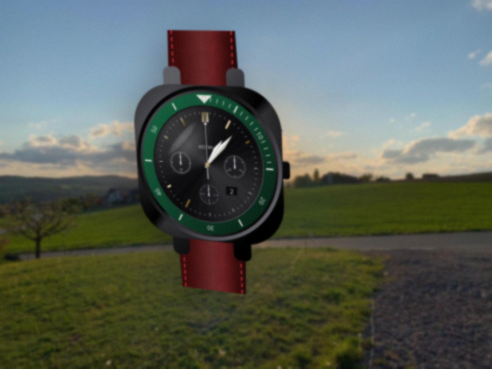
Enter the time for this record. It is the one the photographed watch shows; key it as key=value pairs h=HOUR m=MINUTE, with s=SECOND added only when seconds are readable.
h=1 m=7
